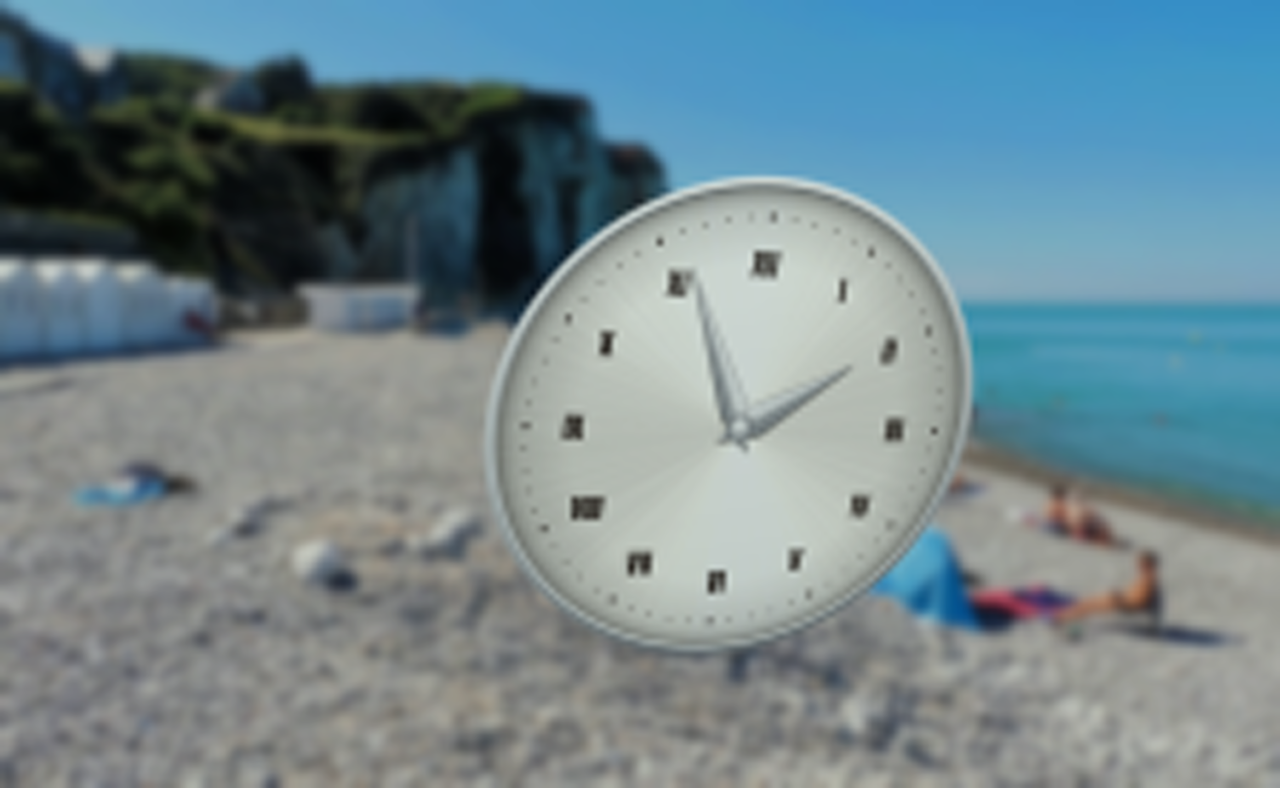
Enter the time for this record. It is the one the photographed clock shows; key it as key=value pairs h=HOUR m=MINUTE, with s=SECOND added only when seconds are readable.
h=1 m=56
